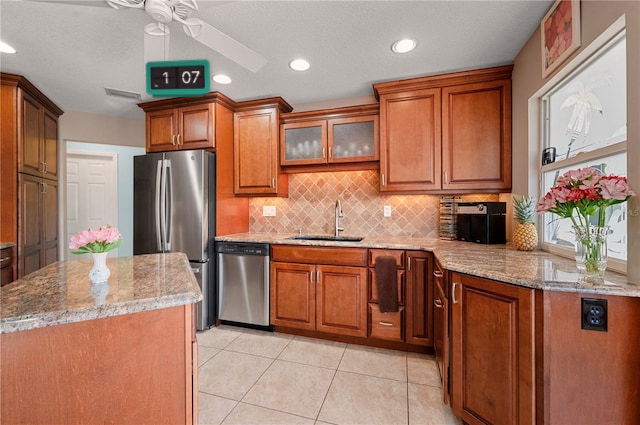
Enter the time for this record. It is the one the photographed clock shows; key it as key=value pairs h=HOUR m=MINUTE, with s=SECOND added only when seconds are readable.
h=1 m=7
